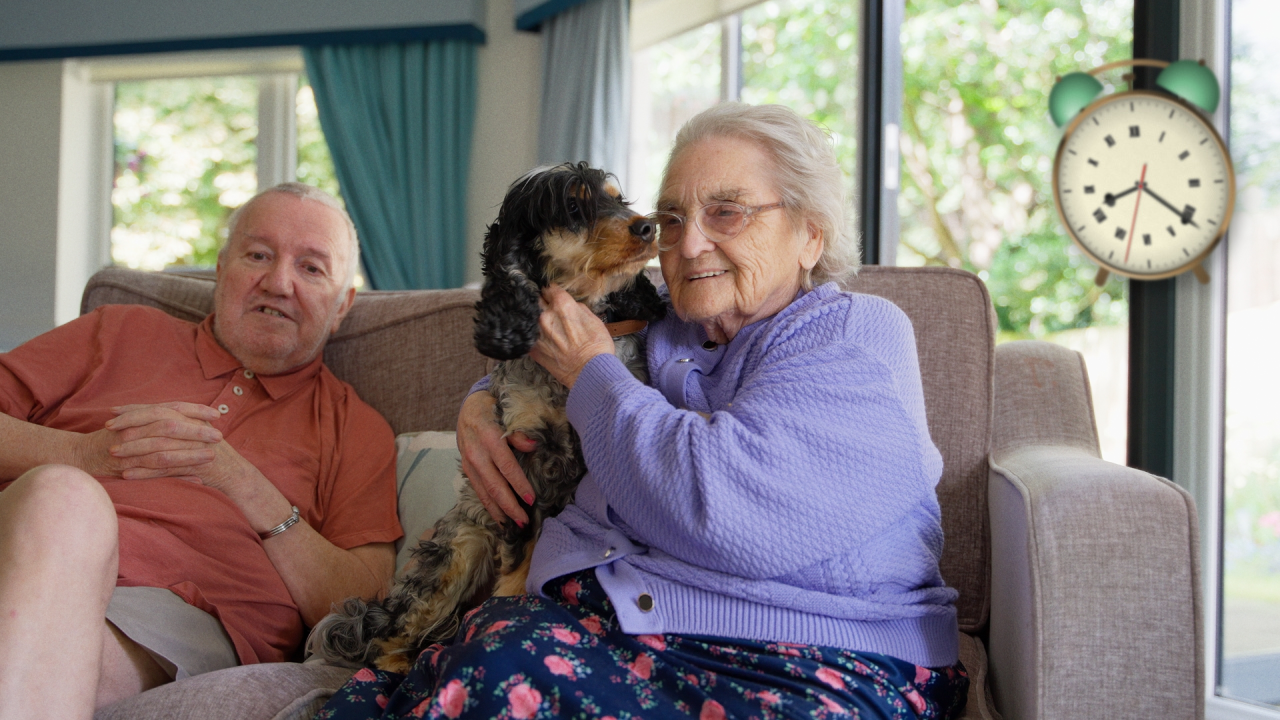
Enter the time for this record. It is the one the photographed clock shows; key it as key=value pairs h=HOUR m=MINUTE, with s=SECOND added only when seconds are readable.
h=8 m=21 s=33
